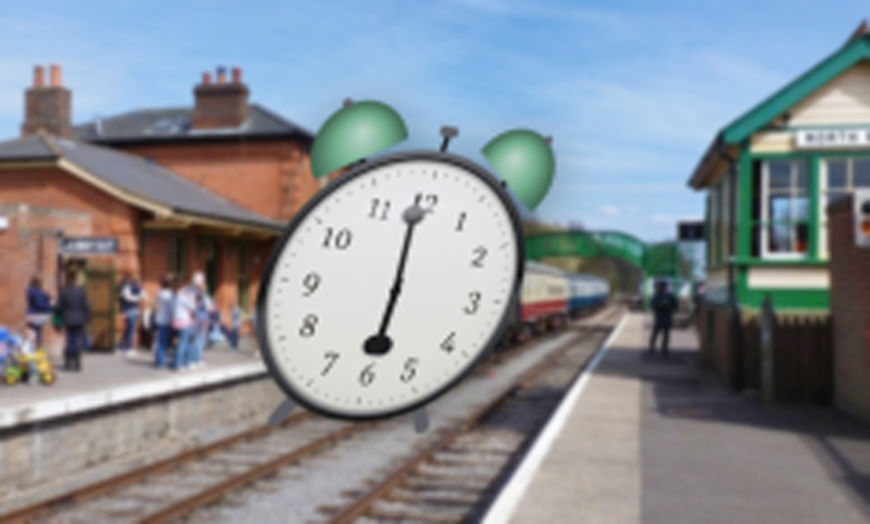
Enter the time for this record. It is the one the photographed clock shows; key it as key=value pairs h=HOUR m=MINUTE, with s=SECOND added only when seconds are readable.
h=5 m=59
